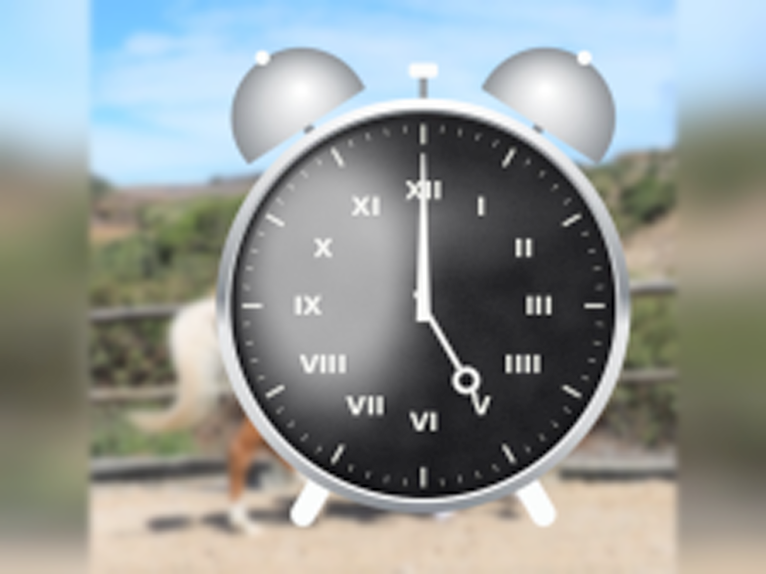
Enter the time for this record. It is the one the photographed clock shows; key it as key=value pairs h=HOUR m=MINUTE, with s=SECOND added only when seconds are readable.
h=5 m=0
